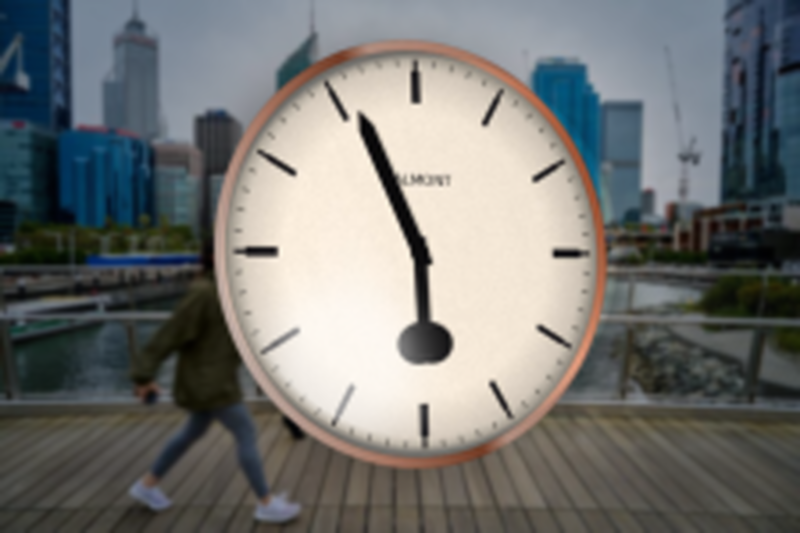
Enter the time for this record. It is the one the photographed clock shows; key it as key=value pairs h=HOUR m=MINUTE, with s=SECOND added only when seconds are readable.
h=5 m=56
